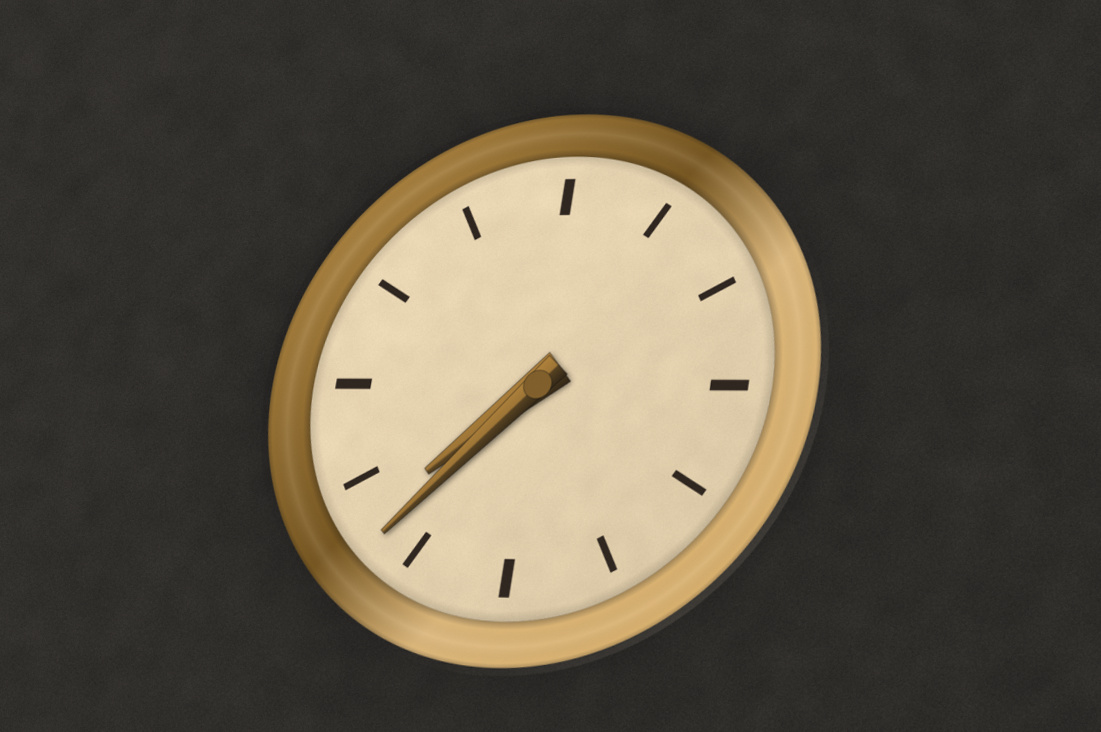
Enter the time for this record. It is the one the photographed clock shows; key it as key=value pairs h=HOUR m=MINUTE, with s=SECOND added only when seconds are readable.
h=7 m=37
